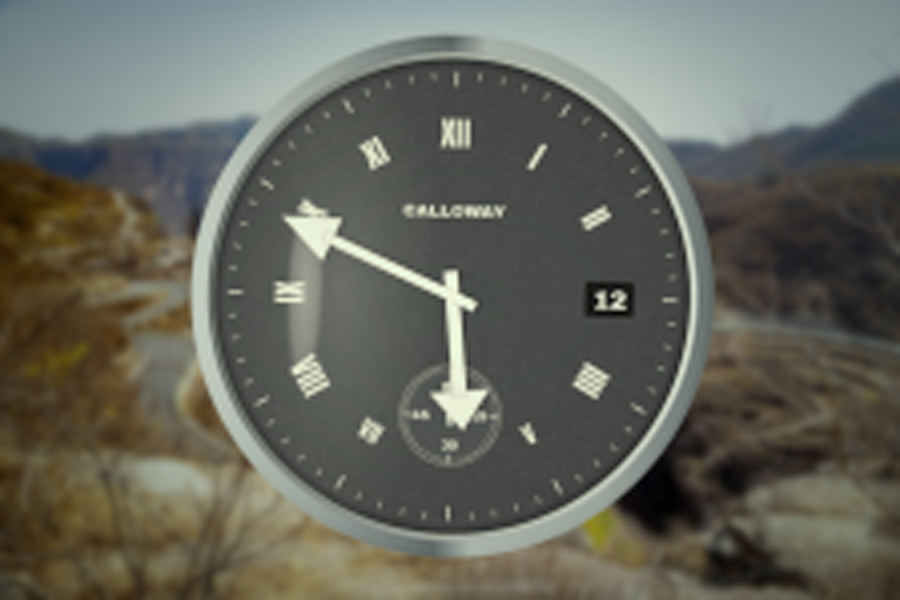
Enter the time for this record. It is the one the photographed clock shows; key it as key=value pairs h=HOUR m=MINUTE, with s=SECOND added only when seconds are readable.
h=5 m=49
